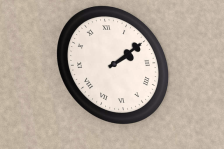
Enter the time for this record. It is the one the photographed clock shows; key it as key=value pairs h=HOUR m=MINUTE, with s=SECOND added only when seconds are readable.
h=2 m=10
